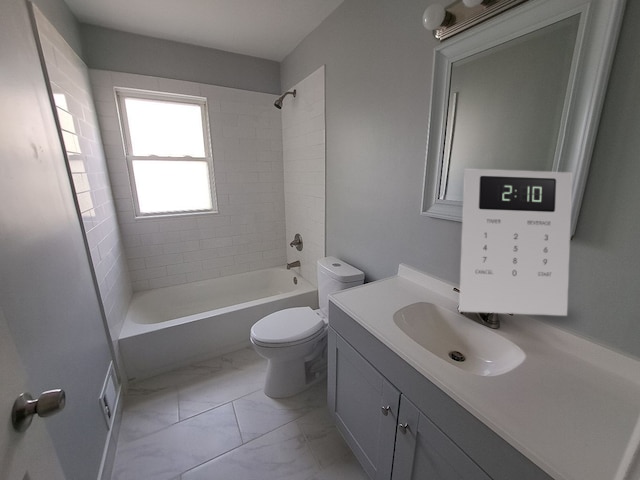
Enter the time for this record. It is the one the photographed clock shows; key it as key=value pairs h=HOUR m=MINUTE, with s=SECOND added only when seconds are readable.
h=2 m=10
